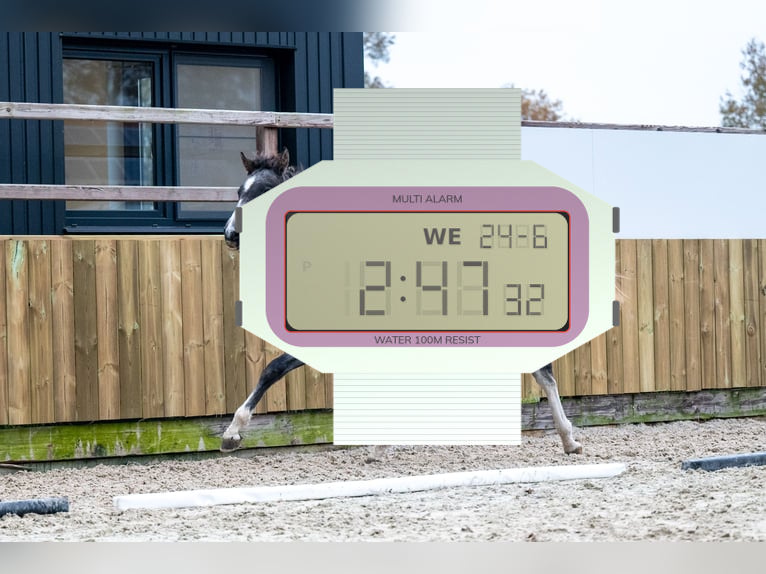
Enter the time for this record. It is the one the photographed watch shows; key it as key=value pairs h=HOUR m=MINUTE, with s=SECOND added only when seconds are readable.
h=2 m=47 s=32
